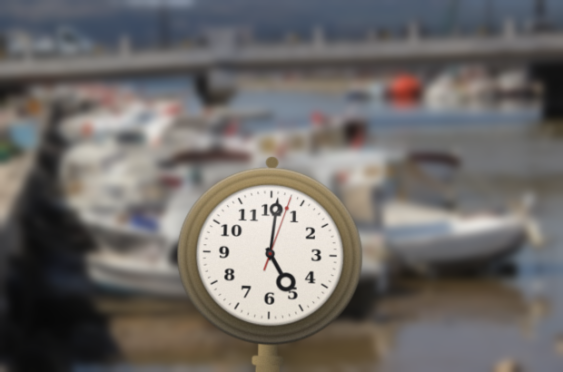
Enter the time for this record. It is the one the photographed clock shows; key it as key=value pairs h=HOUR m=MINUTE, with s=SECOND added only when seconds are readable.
h=5 m=1 s=3
